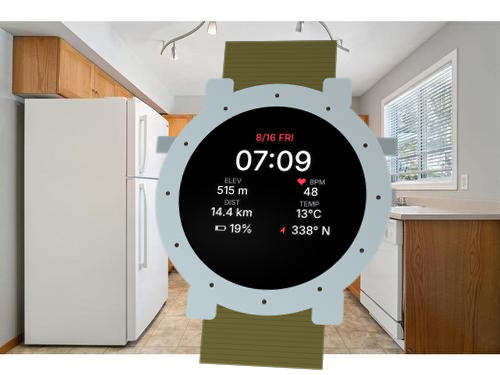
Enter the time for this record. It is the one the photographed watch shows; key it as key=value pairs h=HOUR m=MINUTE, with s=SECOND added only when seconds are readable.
h=7 m=9
